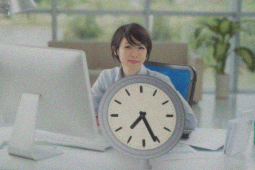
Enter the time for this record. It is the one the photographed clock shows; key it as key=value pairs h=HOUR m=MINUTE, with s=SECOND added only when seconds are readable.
h=7 m=26
